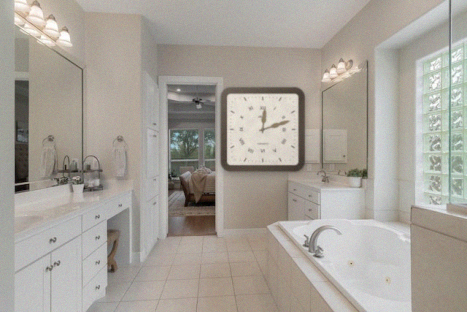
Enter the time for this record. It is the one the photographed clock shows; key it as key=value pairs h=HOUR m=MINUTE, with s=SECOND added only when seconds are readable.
h=12 m=12
